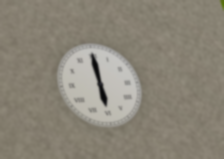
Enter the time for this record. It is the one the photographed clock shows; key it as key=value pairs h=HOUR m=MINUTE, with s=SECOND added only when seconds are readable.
h=6 m=0
